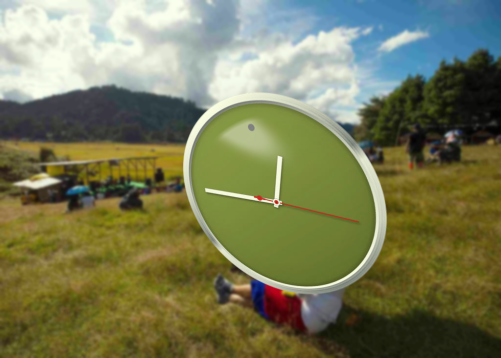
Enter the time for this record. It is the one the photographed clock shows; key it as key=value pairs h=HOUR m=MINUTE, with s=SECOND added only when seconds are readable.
h=12 m=47 s=18
